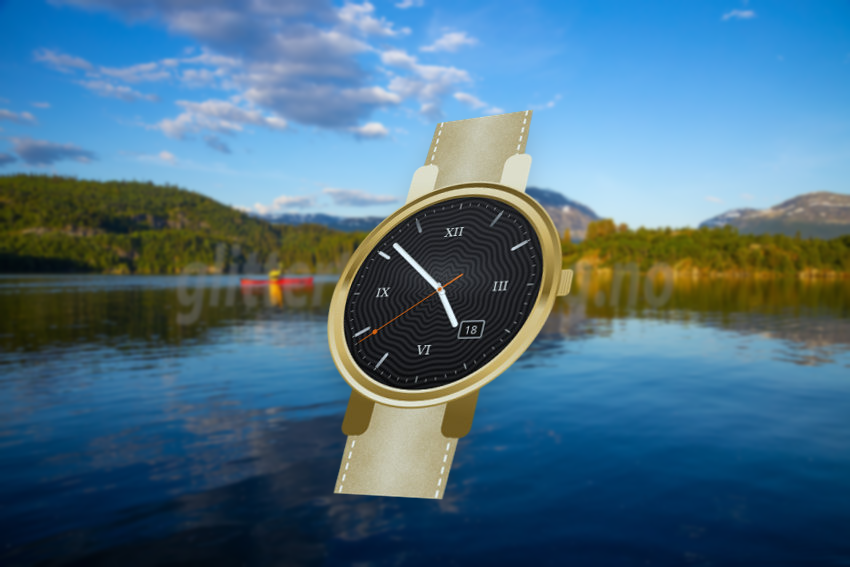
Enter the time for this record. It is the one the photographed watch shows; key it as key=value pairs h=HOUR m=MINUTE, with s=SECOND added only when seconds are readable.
h=4 m=51 s=39
